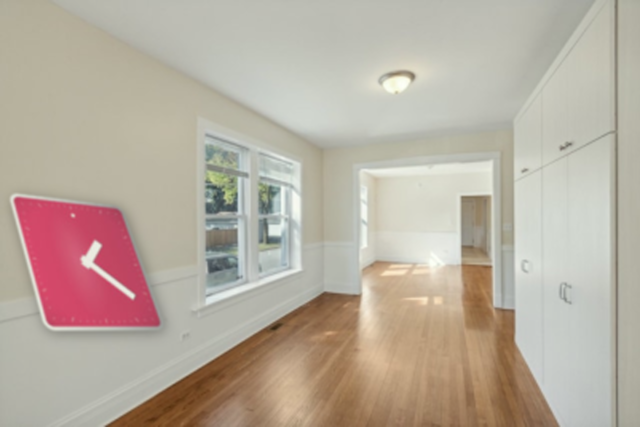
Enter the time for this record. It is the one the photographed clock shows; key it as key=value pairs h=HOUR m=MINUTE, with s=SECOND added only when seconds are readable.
h=1 m=22
